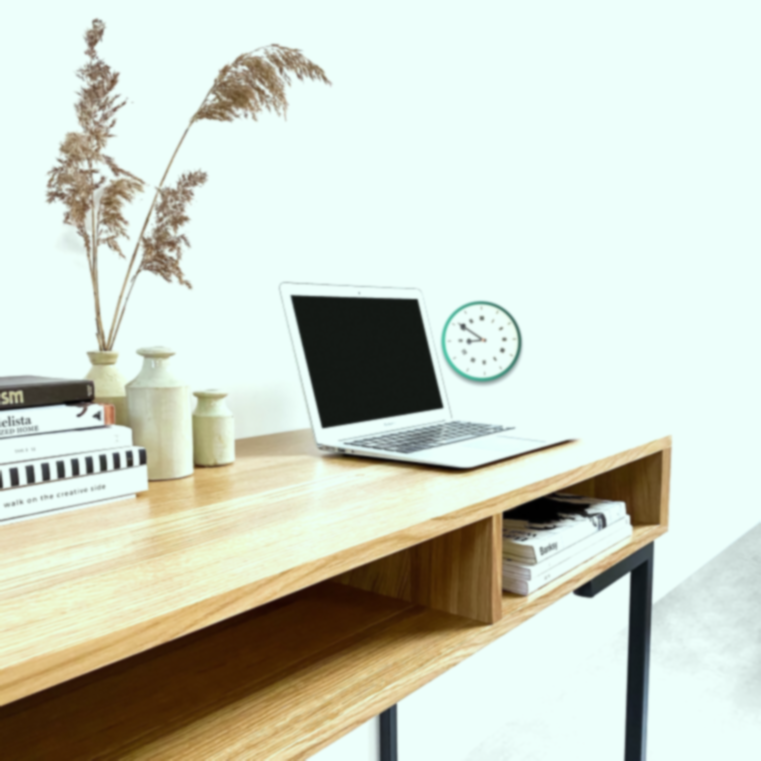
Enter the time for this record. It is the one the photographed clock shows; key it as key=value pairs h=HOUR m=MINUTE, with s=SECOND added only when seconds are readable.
h=8 m=51
